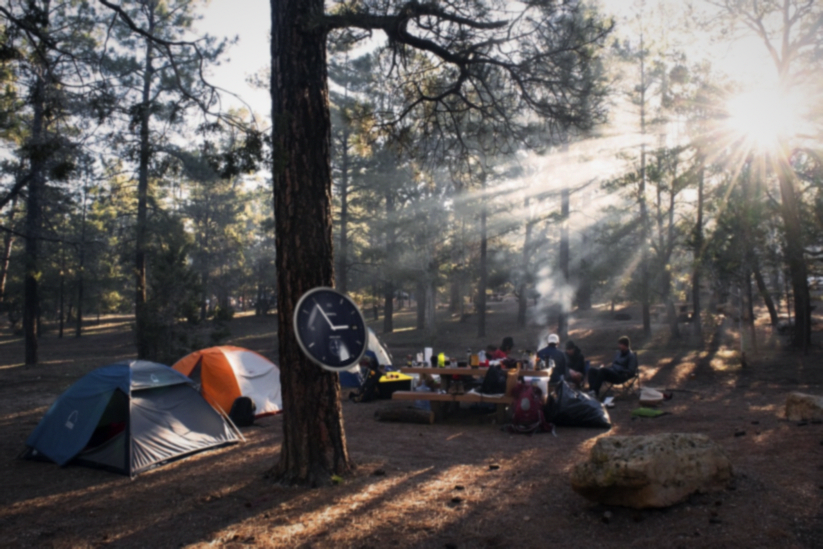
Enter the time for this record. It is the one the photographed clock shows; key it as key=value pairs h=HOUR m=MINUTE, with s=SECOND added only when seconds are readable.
h=2 m=55
